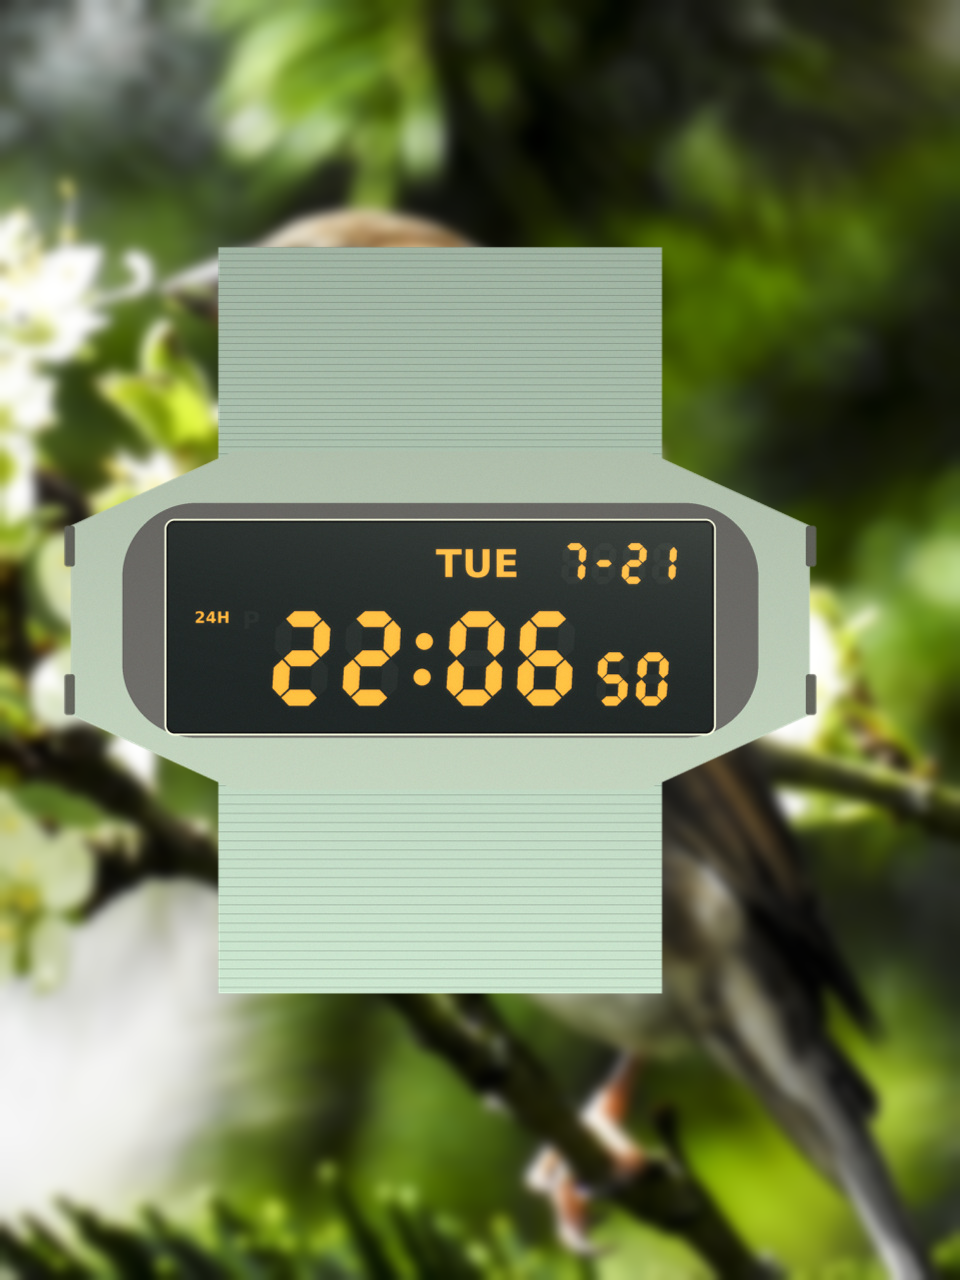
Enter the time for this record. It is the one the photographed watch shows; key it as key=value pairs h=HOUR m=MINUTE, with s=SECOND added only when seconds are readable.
h=22 m=6 s=50
